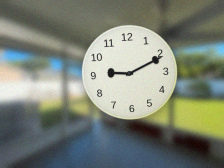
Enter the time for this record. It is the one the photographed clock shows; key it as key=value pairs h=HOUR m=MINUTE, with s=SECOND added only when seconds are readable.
h=9 m=11
